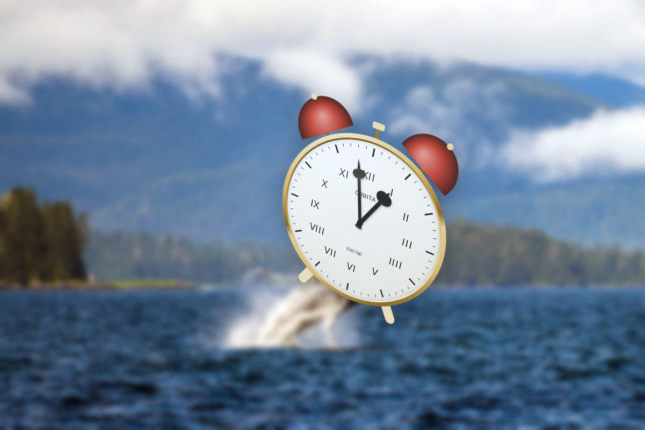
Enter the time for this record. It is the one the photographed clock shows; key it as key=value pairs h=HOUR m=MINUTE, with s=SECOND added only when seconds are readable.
h=12 m=58
